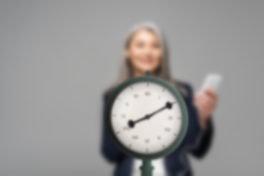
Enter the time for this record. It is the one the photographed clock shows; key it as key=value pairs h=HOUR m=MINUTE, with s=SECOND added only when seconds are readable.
h=8 m=10
